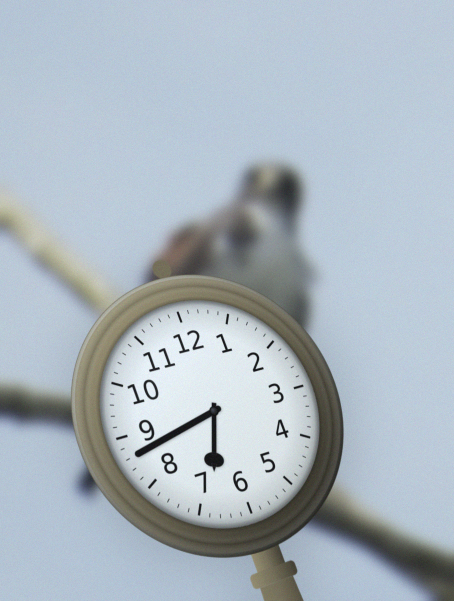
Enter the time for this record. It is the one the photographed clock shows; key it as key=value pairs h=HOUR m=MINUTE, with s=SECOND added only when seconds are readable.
h=6 m=43
